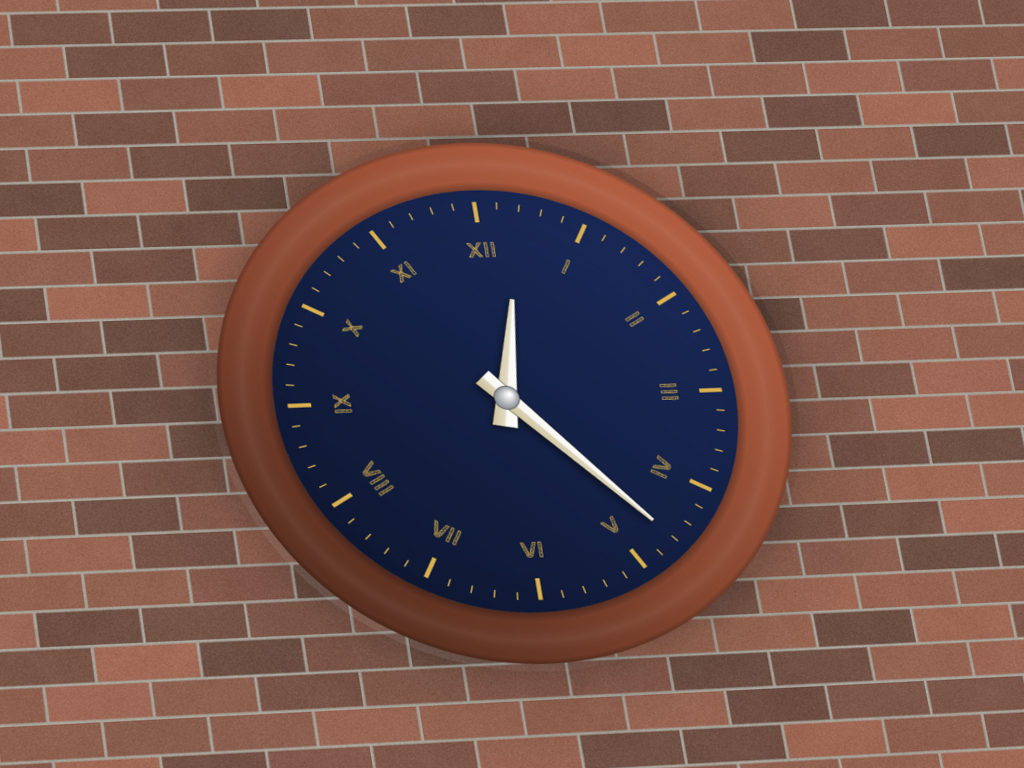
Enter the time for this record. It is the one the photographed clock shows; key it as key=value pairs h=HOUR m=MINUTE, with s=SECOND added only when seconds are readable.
h=12 m=23
